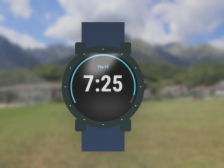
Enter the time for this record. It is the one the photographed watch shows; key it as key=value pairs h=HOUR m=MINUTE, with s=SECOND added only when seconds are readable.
h=7 m=25
